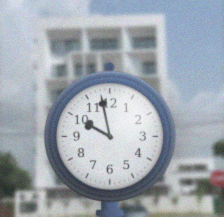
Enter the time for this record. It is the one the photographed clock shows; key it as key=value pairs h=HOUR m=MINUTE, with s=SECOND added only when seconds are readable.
h=9 m=58
